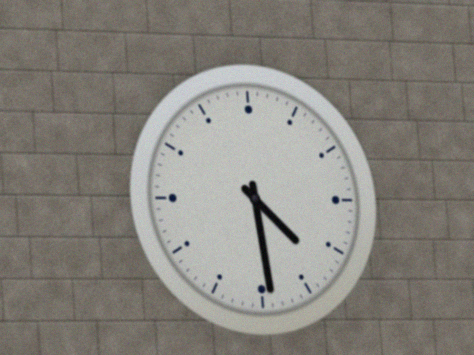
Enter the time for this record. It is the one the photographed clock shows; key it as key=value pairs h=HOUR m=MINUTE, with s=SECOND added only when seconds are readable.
h=4 m=29
